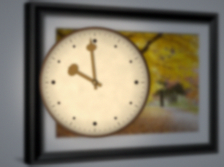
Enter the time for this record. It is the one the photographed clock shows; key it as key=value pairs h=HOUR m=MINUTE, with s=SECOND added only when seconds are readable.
h=9 m=59
